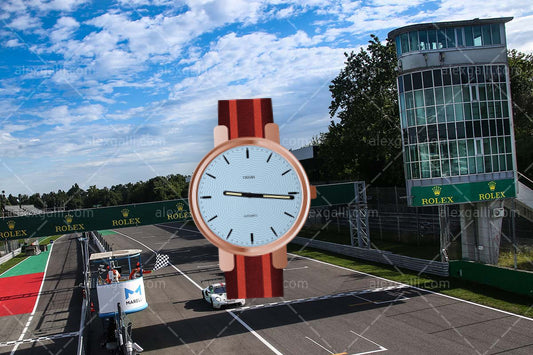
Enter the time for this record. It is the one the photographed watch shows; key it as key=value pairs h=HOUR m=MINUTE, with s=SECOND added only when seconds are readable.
h=9 m=16
